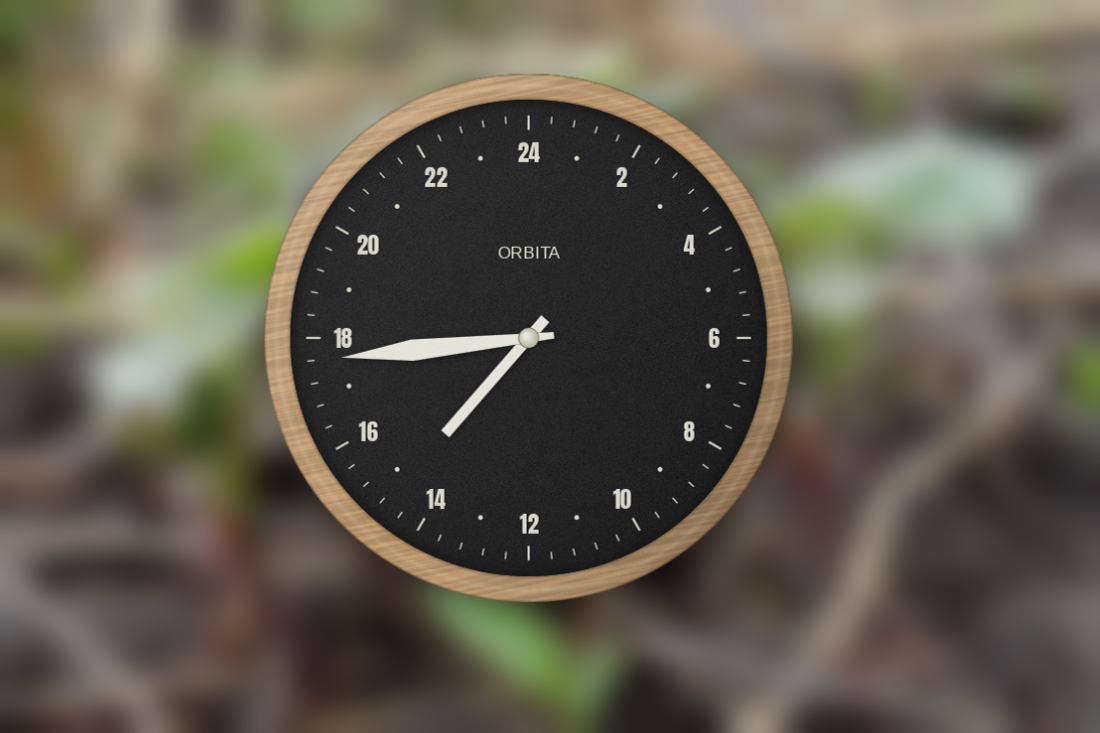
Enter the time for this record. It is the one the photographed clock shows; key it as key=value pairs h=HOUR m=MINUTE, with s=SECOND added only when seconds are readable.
h=14 m=44
